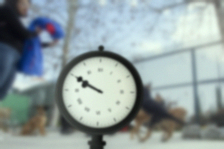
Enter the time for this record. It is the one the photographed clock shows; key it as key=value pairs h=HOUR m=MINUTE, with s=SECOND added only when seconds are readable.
h=9 m=50
